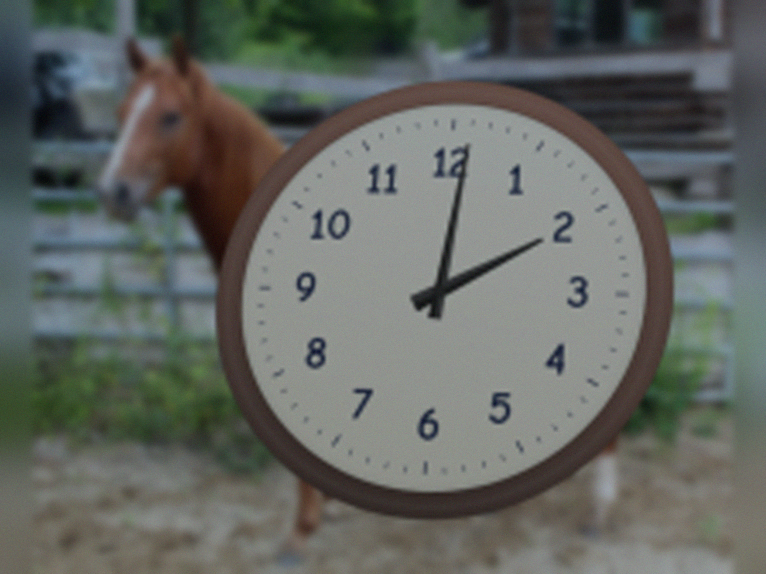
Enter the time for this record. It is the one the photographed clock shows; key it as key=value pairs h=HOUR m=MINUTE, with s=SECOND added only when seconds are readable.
h=2 m=1
